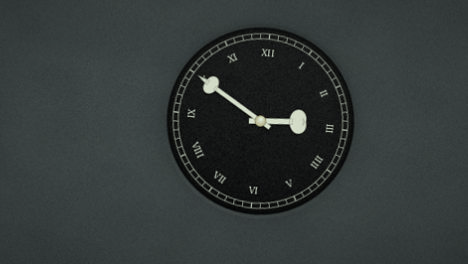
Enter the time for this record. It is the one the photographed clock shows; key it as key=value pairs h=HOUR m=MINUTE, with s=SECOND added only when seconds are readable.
h=2 m=50
